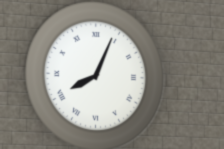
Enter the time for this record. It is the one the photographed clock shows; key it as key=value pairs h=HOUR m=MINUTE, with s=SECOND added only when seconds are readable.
h=8 m=4
